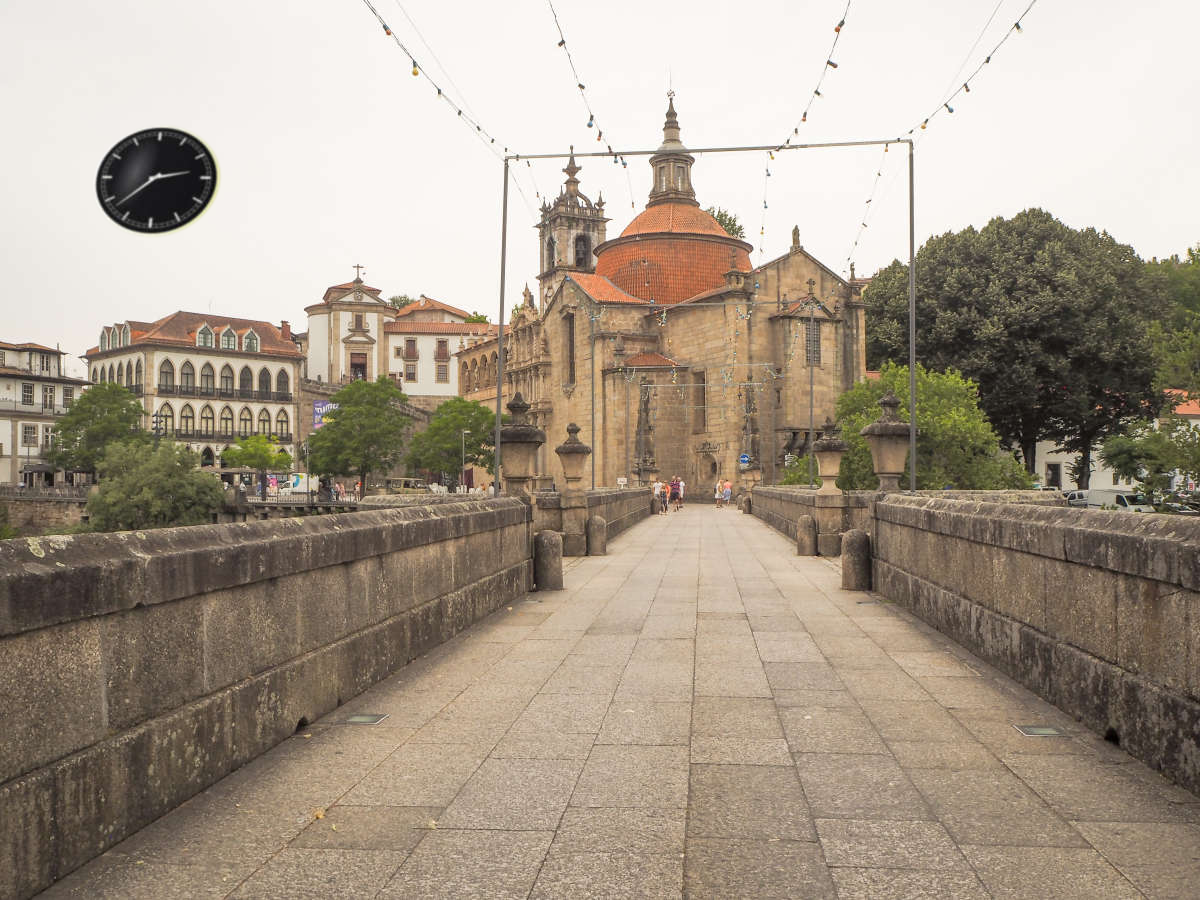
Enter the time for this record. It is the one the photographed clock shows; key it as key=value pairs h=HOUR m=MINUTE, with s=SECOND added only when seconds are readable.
h=2 m=38
